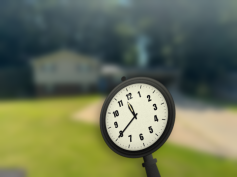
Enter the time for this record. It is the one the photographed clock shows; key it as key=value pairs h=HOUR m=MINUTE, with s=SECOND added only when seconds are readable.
h=11 m=40
